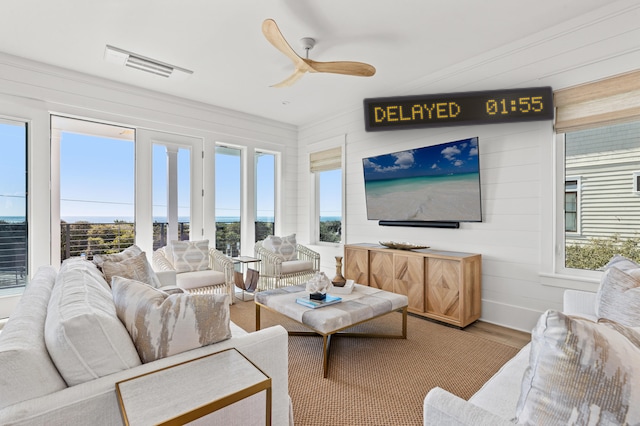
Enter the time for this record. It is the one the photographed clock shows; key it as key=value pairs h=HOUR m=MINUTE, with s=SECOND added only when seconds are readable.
h=1 m=55
